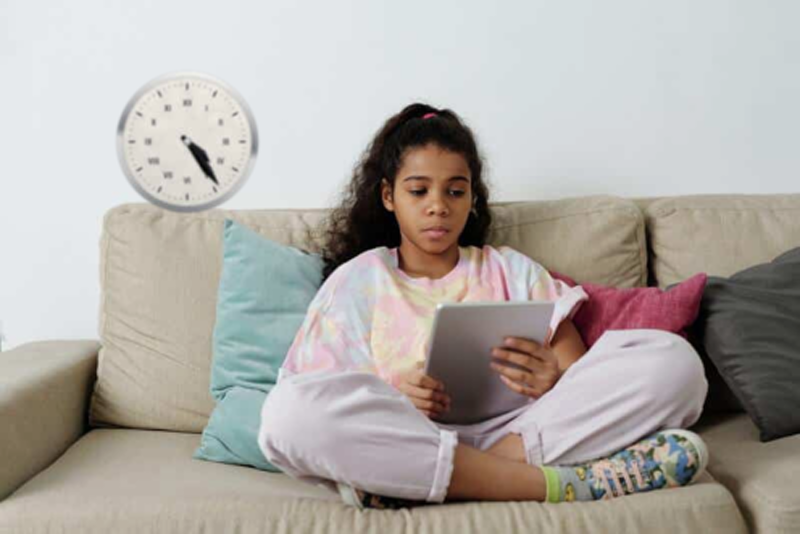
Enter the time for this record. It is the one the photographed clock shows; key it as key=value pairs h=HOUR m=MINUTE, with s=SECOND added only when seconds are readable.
h=4 m=24
